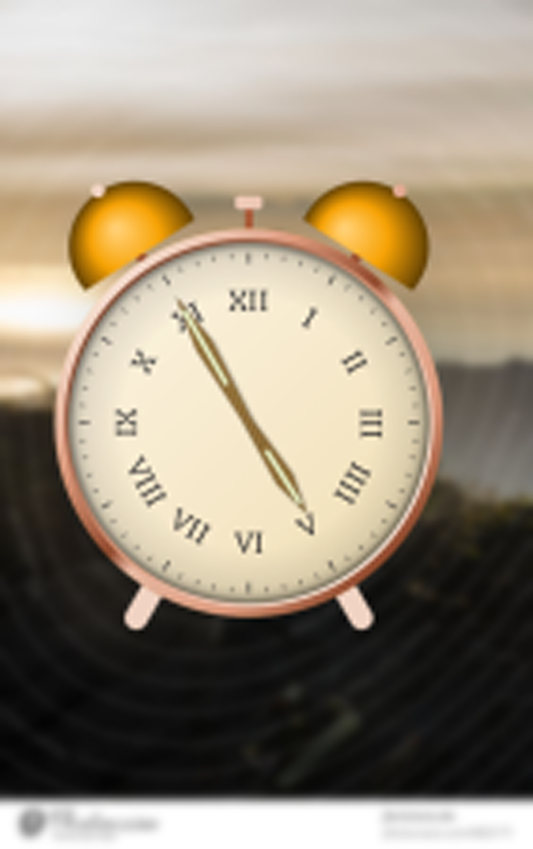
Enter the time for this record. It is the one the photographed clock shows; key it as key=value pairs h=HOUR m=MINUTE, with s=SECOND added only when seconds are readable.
h=4 m=55
